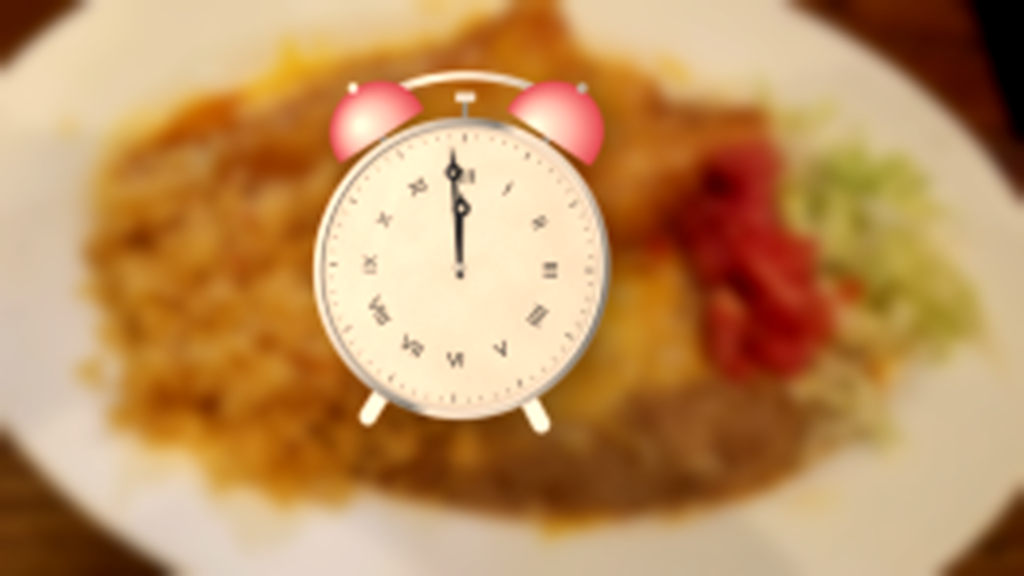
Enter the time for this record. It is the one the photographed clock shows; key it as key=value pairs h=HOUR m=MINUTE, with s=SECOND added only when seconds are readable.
h=11 m=59
